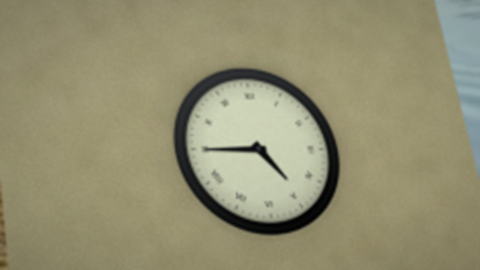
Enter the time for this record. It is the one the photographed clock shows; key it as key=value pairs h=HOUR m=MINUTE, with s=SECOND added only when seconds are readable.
h=4 m=45
